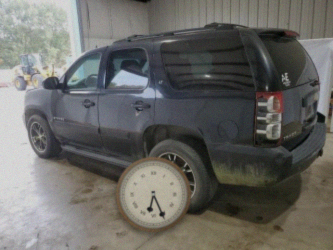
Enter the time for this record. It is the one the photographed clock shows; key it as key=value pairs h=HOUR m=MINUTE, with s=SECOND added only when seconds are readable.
h=6 m=26
